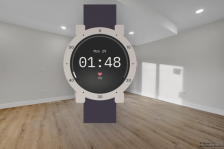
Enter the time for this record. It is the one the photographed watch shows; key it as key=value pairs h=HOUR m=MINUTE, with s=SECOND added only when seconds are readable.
h=1 m=48
